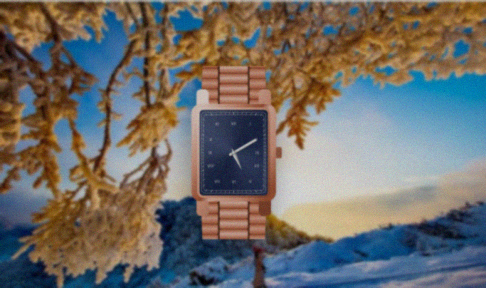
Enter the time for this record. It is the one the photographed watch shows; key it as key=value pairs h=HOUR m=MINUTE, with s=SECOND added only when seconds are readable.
h=5 m=10
